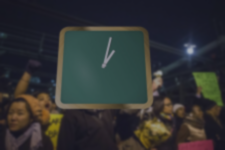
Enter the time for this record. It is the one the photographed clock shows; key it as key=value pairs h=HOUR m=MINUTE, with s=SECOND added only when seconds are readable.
h=1 m=2
